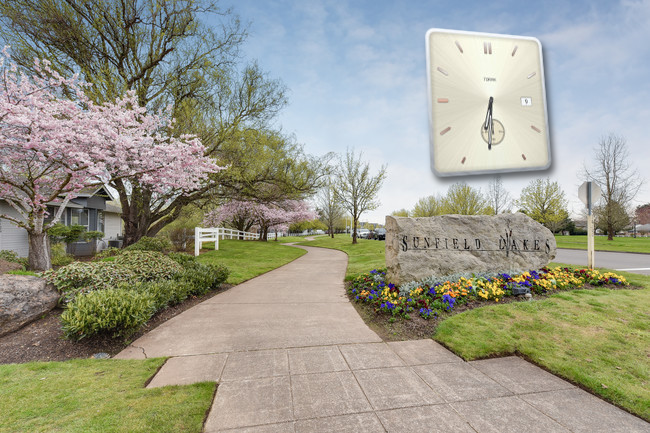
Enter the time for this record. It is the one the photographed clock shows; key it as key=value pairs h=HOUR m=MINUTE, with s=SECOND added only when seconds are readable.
h=6 m=31
